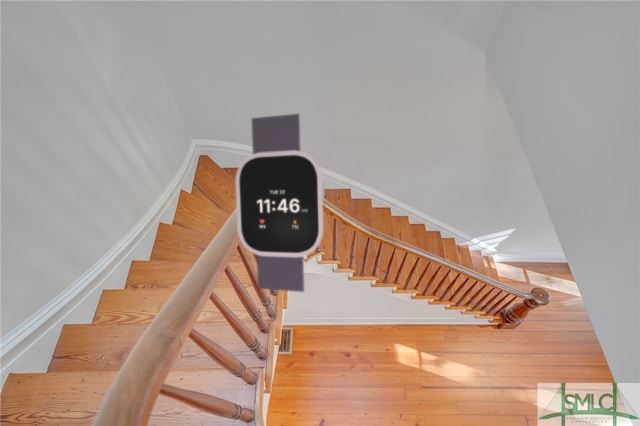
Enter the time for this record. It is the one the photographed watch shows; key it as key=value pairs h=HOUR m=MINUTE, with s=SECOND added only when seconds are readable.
h=11 m=46
